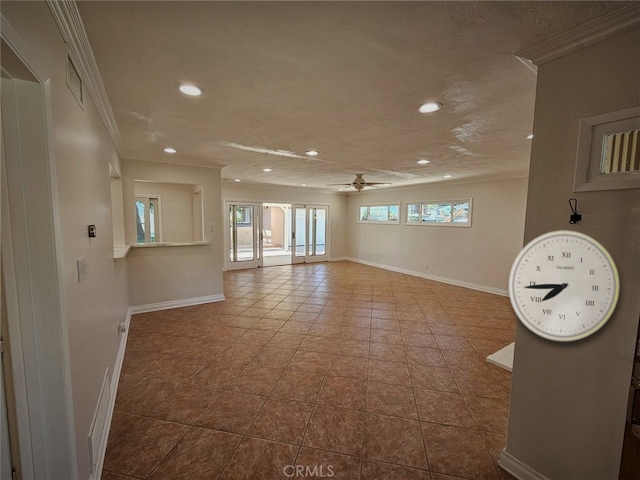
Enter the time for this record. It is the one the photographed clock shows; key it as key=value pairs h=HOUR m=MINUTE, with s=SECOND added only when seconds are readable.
h=7 m=44
